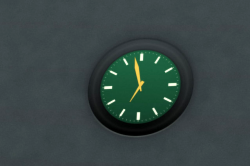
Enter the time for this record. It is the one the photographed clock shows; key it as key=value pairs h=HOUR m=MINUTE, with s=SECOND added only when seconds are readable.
h=6 m=58
